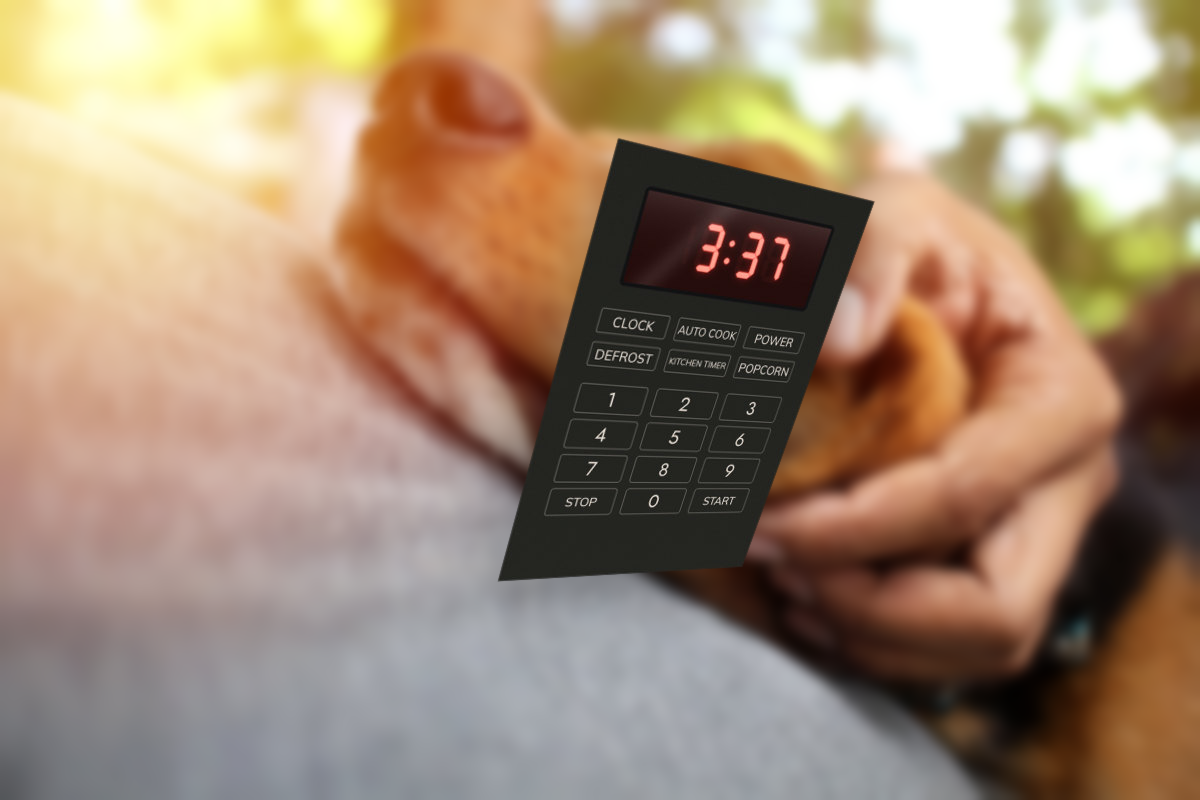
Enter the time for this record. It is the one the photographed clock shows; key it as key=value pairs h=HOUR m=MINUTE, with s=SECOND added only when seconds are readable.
h=3 m=37
